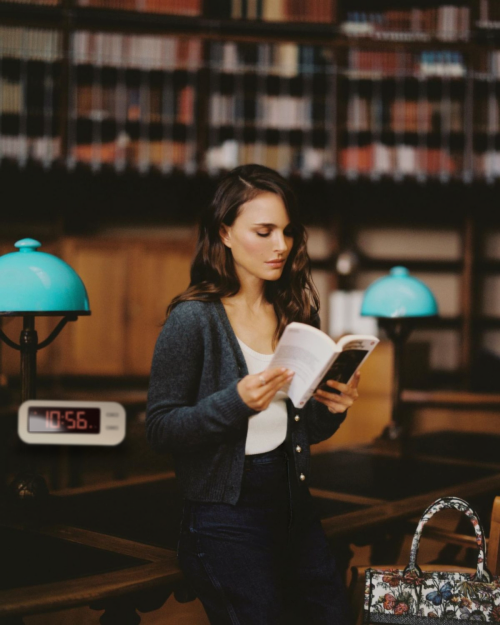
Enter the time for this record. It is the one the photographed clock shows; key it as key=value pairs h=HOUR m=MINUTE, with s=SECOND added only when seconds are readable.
h=10 m=56
